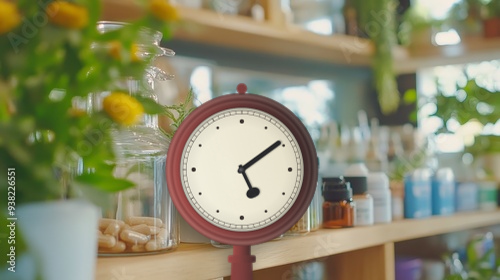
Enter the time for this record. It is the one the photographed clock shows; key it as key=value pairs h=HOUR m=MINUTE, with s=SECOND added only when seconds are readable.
h=5 m=9
